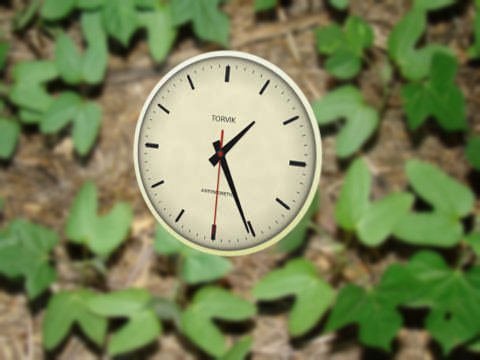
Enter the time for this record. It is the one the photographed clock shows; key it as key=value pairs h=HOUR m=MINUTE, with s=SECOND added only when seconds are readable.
h=1 m=25 s=30
